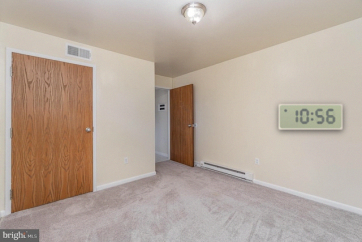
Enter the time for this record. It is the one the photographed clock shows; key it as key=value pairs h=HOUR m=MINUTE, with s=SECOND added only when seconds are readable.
h=10 m=56
